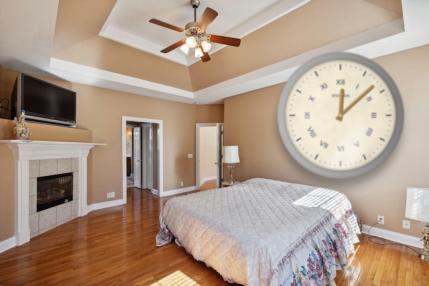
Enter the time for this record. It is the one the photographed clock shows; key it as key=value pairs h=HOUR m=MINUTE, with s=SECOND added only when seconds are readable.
h=12 m=8
